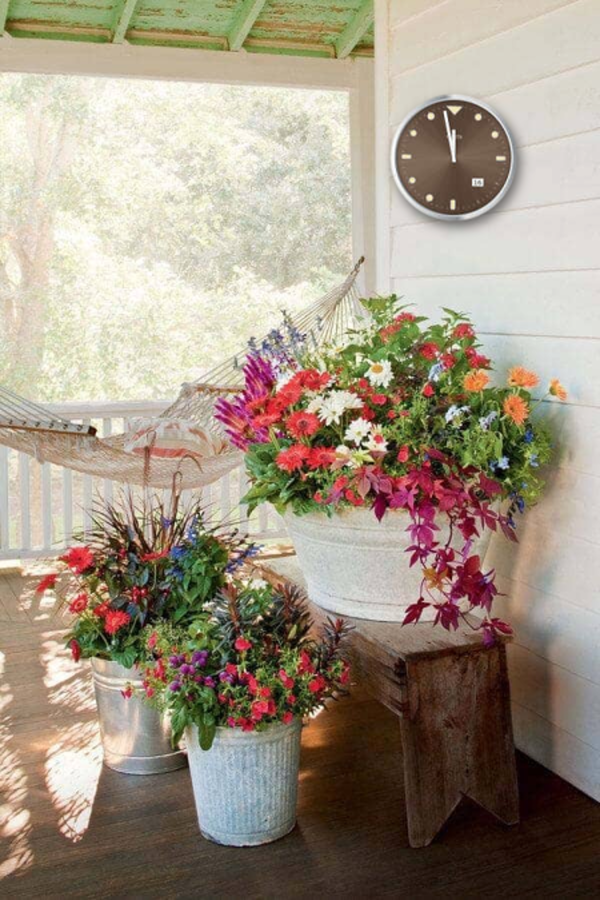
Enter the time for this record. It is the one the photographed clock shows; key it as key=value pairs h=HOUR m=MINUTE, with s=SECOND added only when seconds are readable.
h=11 m=58
